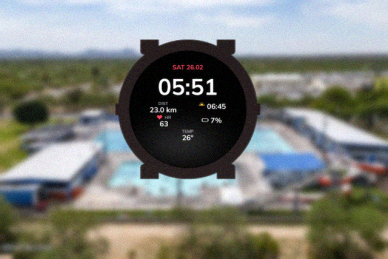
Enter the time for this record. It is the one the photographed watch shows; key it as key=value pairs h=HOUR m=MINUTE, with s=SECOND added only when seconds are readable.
h=5 m=51
